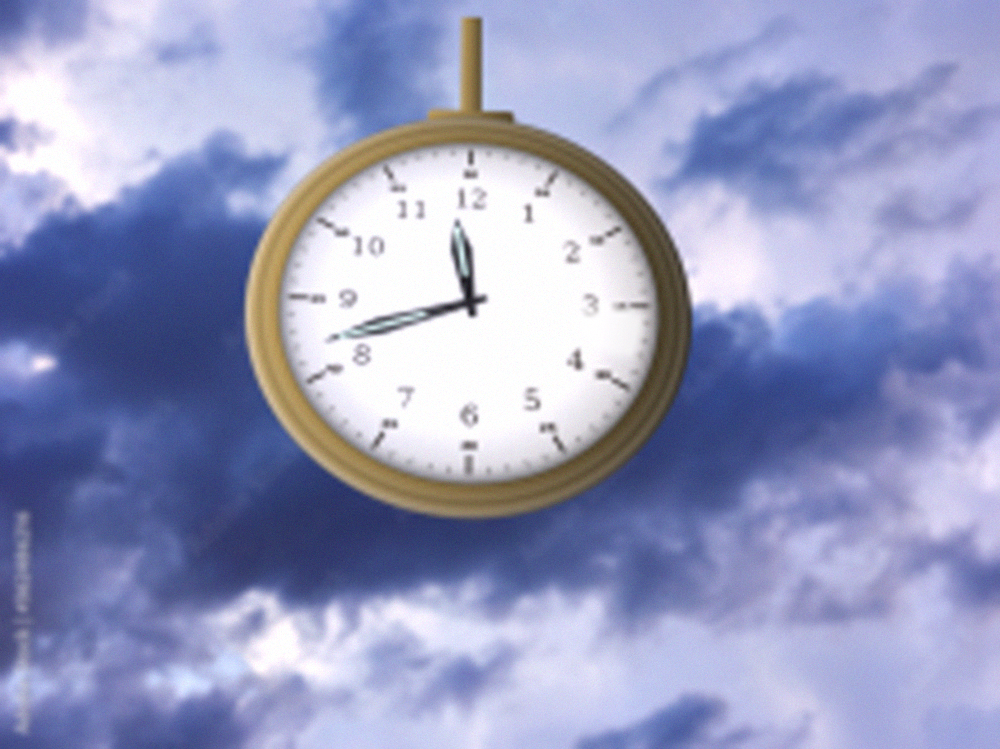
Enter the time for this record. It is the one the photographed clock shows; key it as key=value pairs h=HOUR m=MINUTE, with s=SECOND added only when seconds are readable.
h=11 m=42
